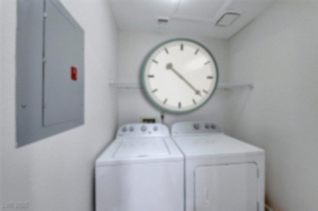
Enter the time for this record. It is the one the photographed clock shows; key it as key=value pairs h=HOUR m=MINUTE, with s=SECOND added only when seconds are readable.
h=10 m=22
